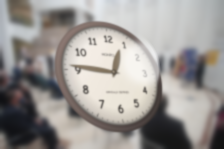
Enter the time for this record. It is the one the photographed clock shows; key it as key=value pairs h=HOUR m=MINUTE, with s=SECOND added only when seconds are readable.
h=12 m=46
